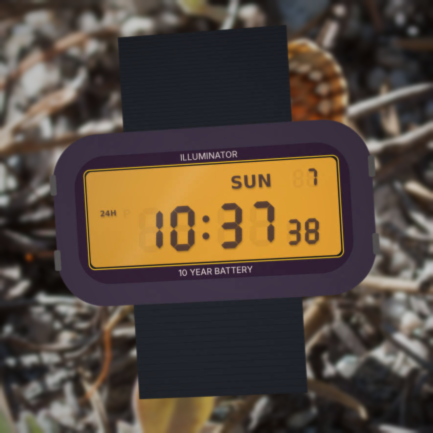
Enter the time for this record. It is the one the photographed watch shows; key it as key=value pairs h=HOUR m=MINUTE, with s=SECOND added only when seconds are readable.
h=10 m=37 s=38
